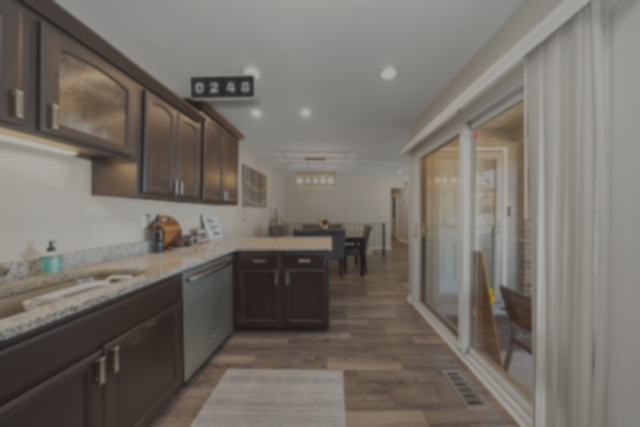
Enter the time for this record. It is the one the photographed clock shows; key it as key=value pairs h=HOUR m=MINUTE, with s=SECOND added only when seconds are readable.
h=2 m=48
